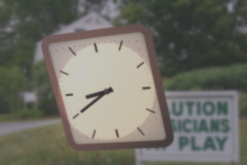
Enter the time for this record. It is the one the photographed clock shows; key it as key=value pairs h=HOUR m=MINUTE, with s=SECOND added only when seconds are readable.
h=8 m=40
